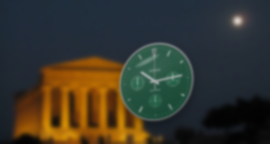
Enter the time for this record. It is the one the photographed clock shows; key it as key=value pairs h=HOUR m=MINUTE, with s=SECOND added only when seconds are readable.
h=10 m=14
